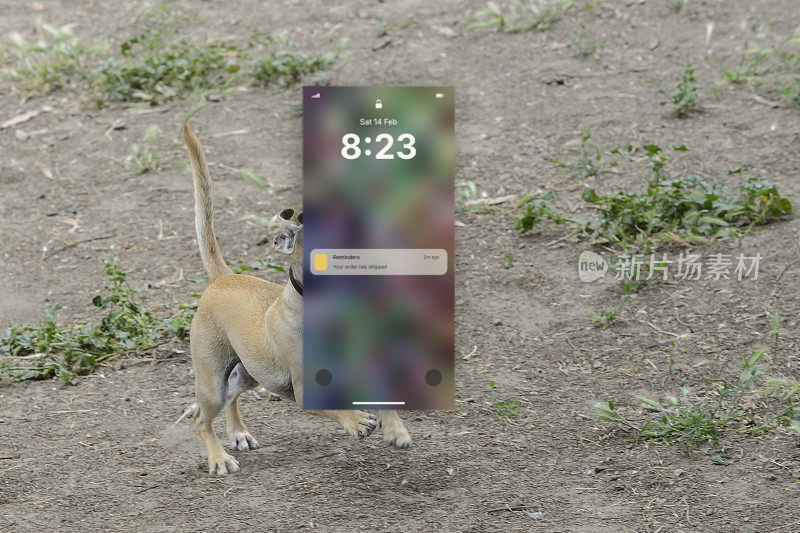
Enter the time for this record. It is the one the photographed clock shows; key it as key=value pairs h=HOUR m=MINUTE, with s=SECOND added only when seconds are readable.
h=8 m=23
